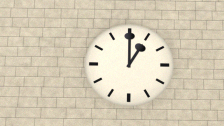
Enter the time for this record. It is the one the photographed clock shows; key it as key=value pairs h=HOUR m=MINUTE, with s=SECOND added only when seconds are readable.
h=1 m=0
